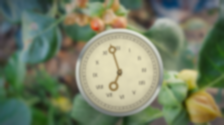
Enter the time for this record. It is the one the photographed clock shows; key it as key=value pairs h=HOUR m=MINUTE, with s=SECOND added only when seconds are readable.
h=6 m=58
